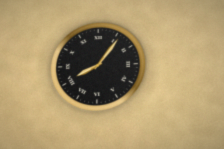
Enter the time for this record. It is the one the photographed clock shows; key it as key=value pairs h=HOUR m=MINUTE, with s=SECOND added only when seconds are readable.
h=8 m=6
